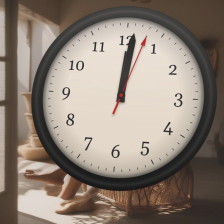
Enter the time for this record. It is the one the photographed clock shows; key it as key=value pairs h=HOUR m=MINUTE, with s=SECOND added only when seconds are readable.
h=12 m=1 s=3
